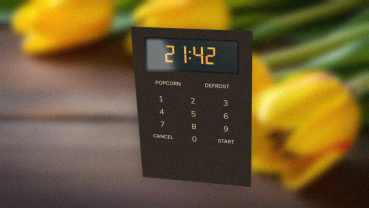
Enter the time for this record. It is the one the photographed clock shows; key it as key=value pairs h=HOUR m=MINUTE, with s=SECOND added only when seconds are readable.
h=21 m=42
